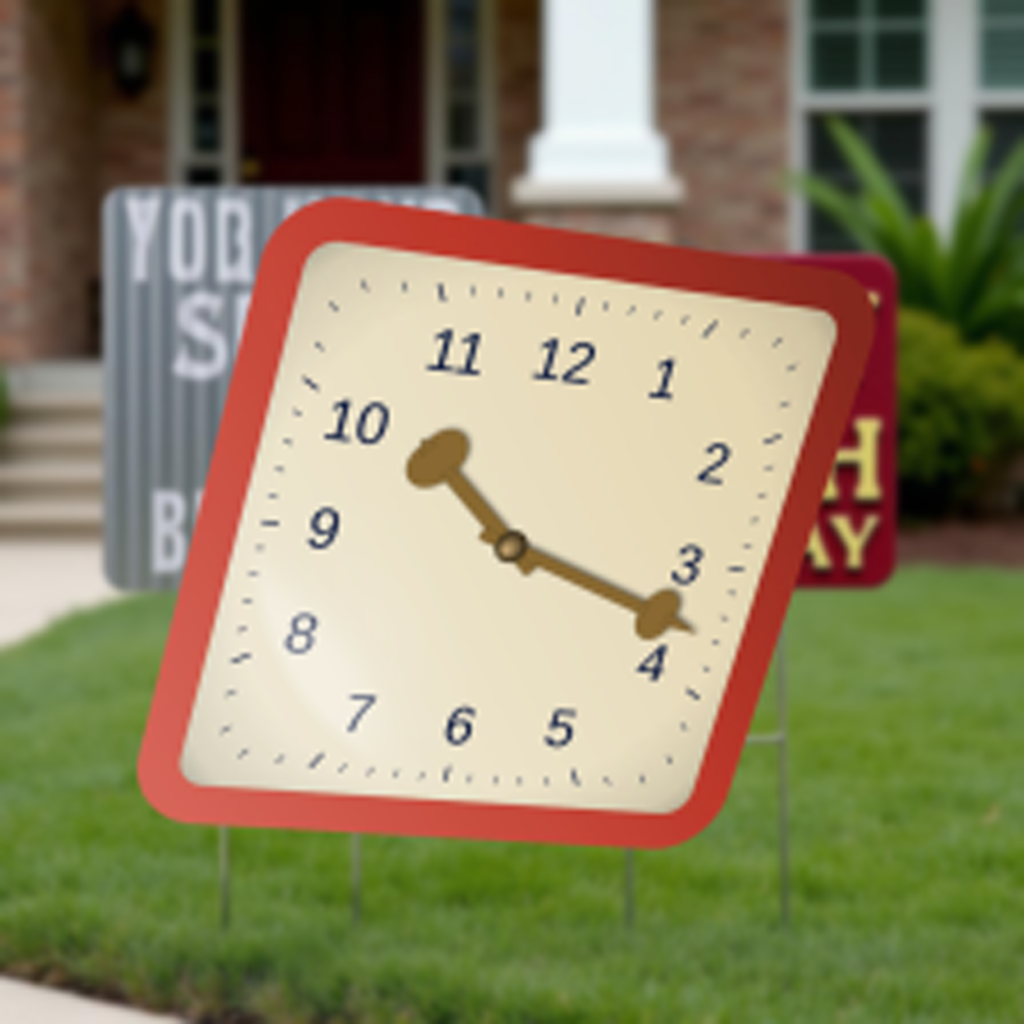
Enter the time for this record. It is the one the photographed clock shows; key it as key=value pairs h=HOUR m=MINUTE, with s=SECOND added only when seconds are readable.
h=10 m=18
